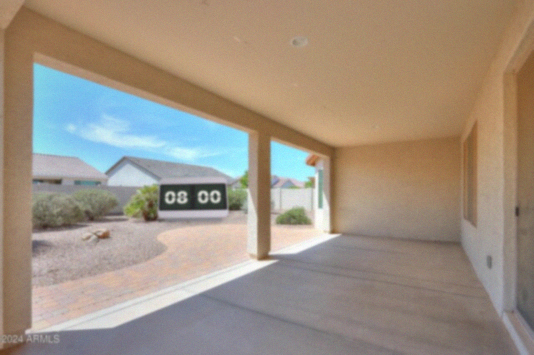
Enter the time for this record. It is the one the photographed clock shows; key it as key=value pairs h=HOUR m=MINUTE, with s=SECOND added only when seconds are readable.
h=8 m=0
